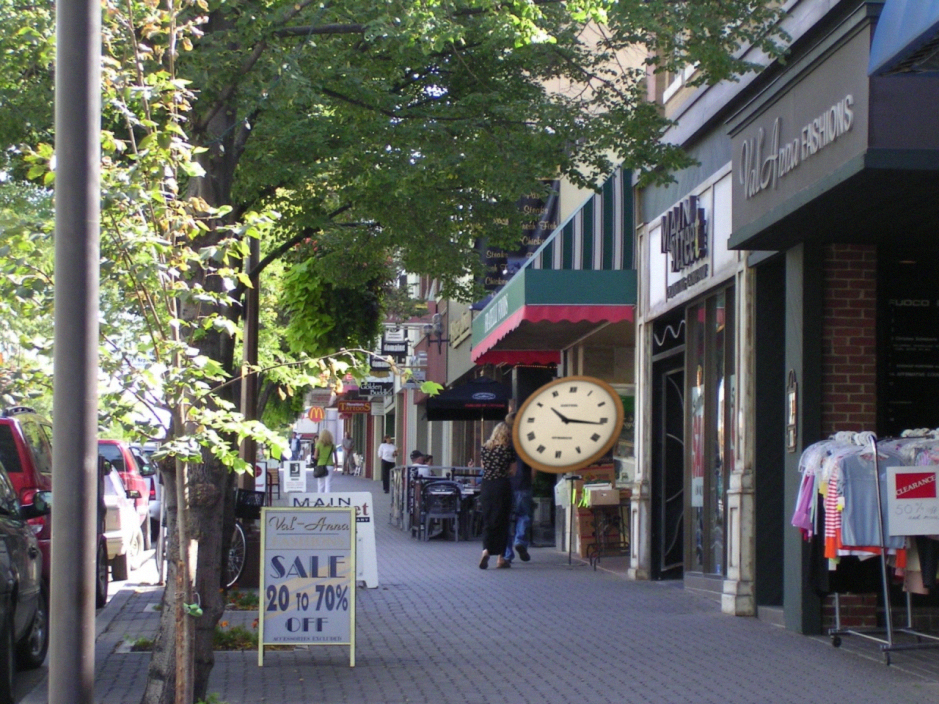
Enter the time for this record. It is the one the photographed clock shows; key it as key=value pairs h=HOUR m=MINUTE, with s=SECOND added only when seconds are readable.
h=10 m=16
